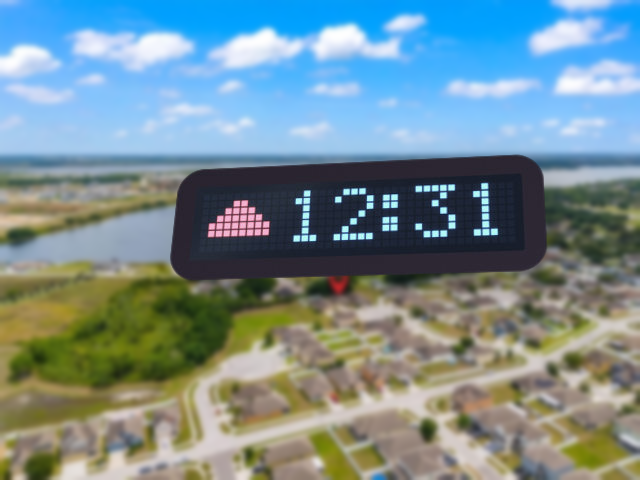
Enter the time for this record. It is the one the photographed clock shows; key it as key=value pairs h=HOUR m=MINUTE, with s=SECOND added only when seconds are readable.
h=12 m=31
